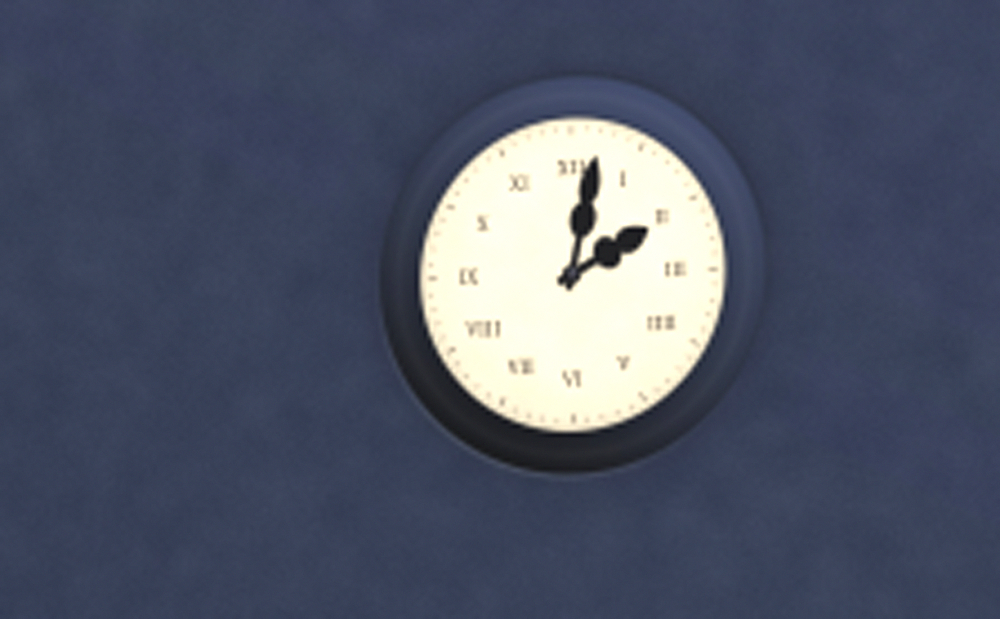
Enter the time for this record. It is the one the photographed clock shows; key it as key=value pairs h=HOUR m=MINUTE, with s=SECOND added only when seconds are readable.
h=2 m=2
